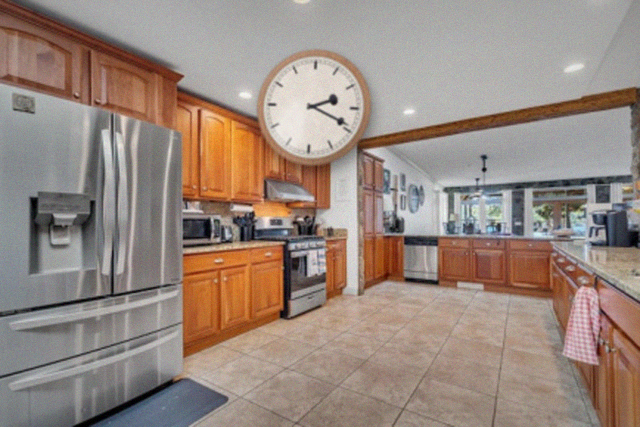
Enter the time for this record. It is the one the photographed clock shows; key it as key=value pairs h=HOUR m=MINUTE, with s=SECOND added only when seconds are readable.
h=2 m=19
